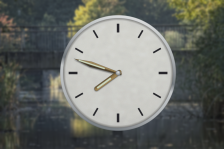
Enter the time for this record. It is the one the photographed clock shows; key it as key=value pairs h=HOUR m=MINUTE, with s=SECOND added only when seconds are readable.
h=7 m=48
